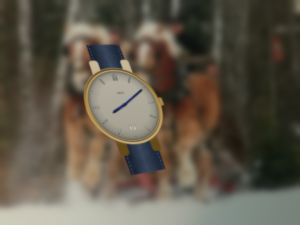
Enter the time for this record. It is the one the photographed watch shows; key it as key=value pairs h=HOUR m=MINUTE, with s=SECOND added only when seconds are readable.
h=8 m=10
